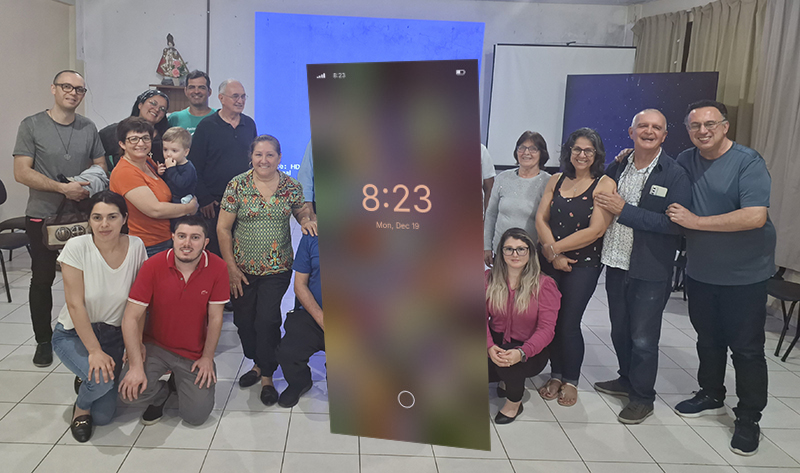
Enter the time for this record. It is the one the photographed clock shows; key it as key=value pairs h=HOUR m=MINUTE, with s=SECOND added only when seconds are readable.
h=8 m=23
